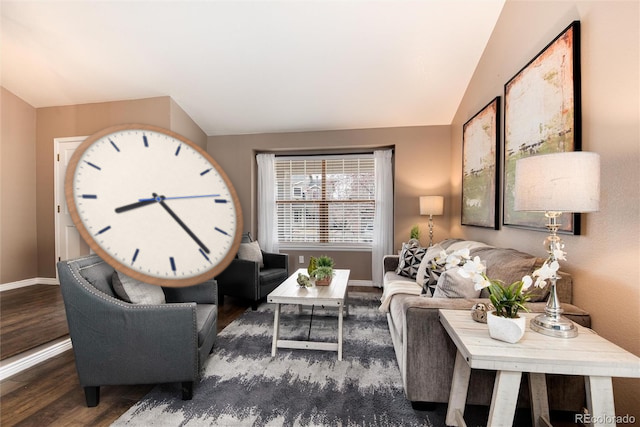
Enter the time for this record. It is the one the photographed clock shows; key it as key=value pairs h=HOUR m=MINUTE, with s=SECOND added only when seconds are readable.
h=8 m=24 s=14
